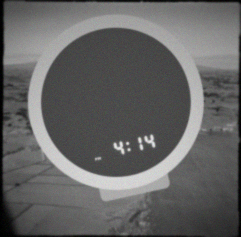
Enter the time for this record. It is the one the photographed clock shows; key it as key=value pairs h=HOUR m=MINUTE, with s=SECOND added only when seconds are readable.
h=4 m=14
